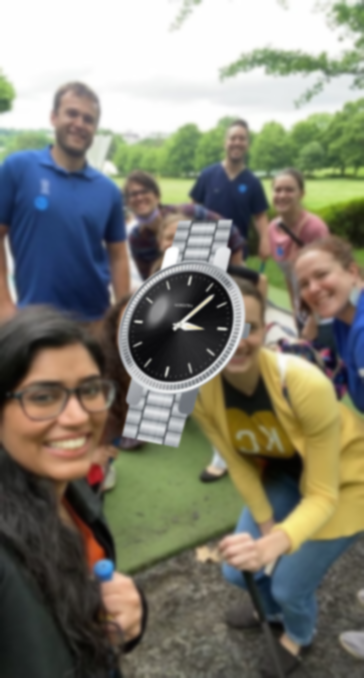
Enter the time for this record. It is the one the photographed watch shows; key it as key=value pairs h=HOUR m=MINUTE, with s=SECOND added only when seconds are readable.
h=3 m=7
